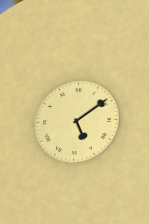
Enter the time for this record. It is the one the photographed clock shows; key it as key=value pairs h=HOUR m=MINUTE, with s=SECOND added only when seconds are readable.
h=5 m=9
